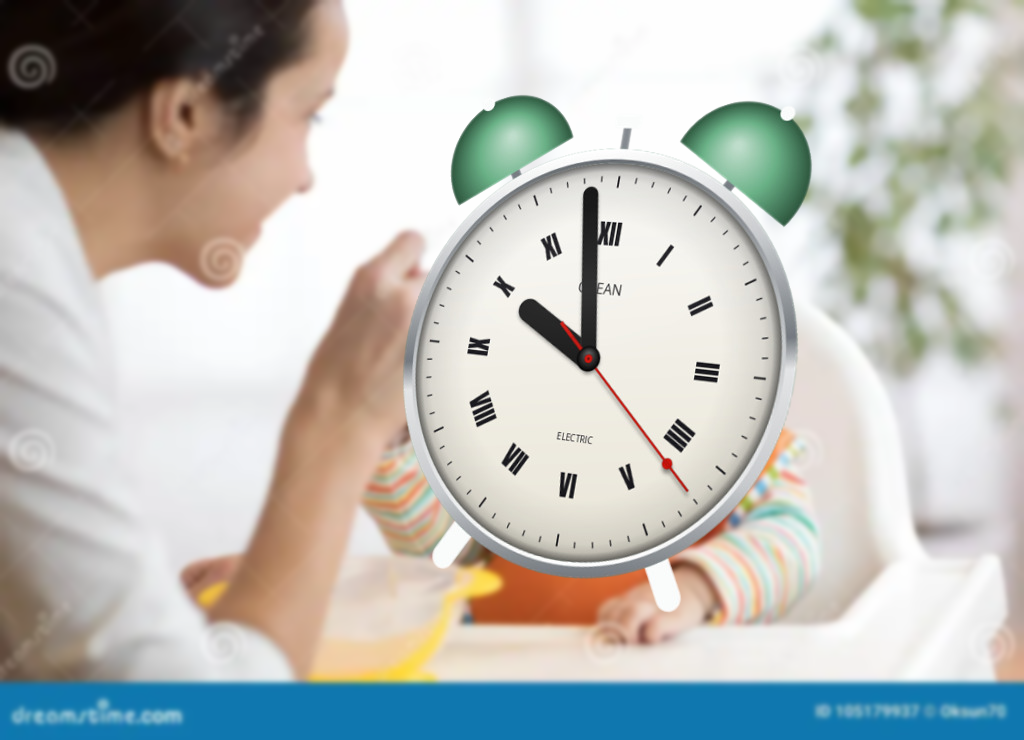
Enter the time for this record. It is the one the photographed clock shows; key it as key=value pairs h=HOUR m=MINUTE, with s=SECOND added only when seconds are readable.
h=9 m=58 s=22
